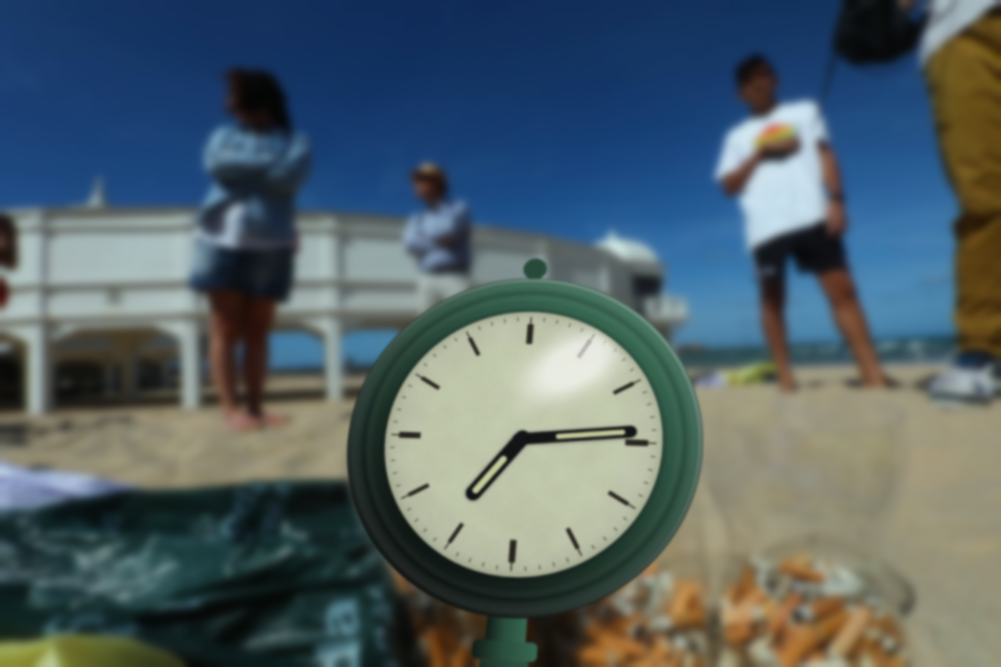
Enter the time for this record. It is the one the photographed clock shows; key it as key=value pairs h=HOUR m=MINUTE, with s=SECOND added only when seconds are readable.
h=7 m=14
